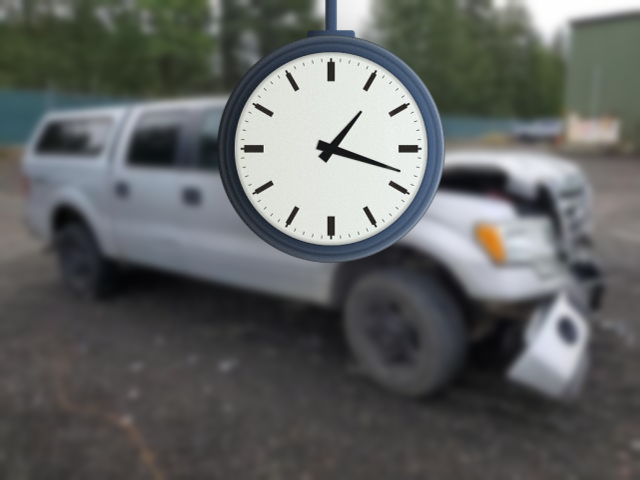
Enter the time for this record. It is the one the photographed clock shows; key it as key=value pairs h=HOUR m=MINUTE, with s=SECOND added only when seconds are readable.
h=1 m=18
